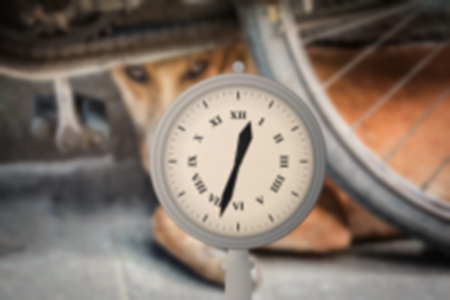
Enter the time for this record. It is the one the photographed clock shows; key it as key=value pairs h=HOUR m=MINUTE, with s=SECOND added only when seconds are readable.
h=12 m=33
